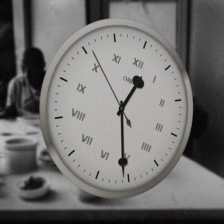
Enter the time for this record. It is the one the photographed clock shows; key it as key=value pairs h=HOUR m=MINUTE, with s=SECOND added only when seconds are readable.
h=12 m=25 s=51
